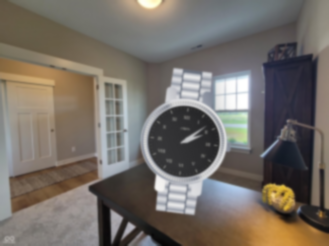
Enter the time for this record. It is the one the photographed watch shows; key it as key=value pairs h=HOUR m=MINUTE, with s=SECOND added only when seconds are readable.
h=2 m=8
